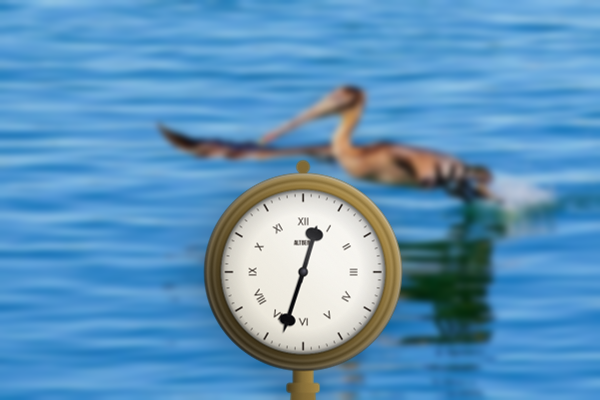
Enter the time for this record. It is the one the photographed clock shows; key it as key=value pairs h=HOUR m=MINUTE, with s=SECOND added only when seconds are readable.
h=12 m=33
